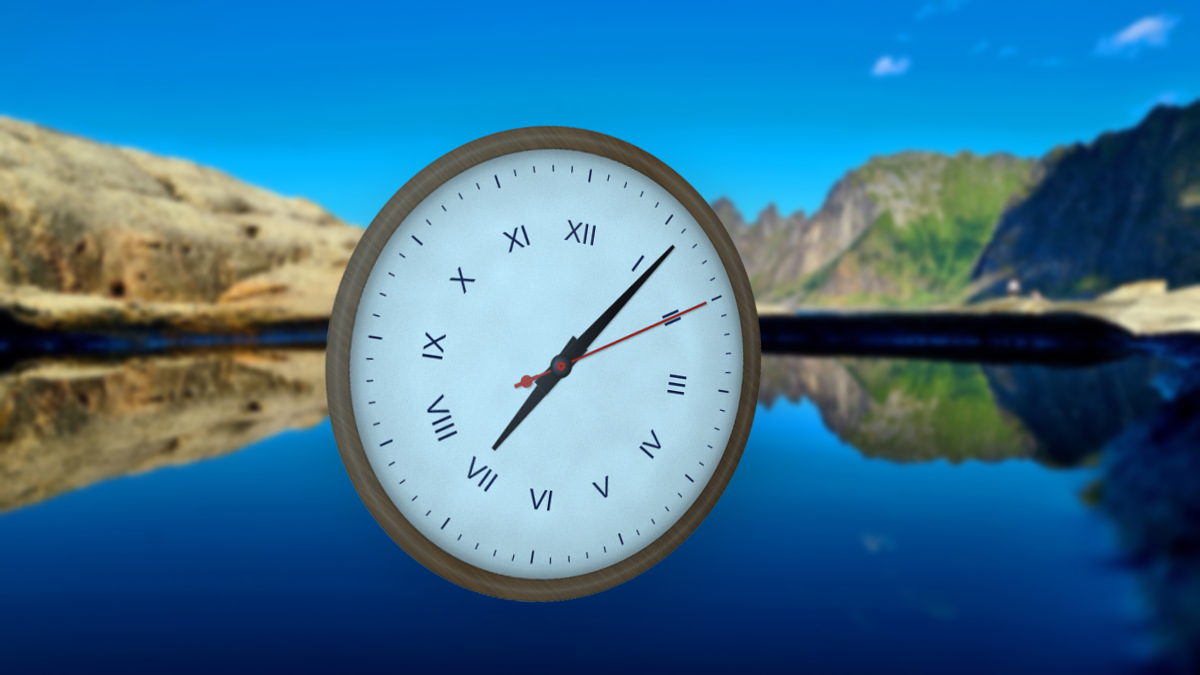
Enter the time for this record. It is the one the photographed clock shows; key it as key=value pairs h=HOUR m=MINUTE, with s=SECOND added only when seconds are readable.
h=7 m=6 s=10
